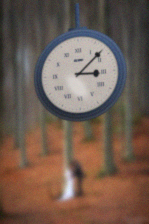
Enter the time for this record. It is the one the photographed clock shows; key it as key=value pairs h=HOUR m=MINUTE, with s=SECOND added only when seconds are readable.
h=3 m=8
